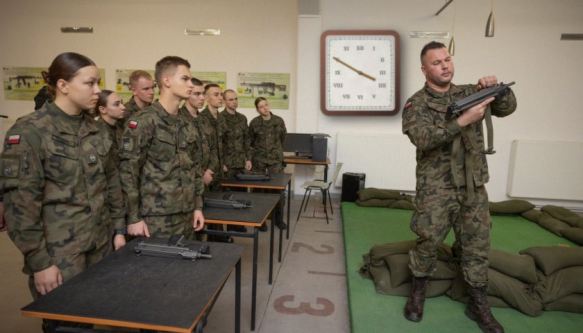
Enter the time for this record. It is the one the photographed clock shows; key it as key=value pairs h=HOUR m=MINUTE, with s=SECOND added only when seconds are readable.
h=3 m=50
